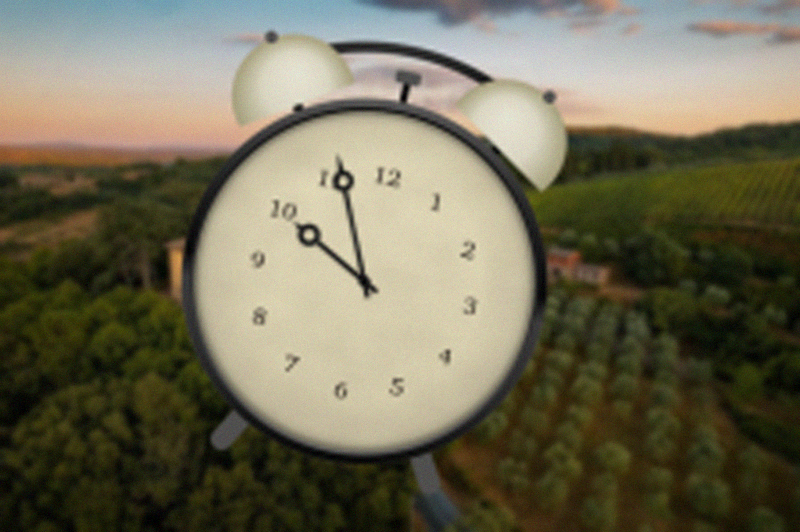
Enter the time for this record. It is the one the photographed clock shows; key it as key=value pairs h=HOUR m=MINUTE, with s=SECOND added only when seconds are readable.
h=9 m=56
